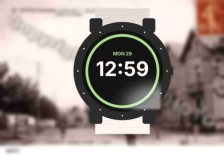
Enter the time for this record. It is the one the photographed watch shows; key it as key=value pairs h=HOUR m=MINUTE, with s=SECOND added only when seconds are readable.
h=12 m=59
